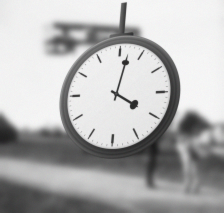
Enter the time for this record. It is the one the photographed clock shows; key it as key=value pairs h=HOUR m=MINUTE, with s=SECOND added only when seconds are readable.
h=4 m=2
